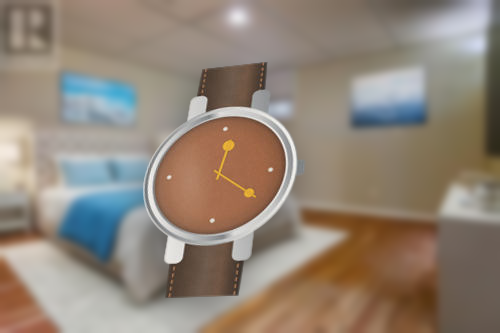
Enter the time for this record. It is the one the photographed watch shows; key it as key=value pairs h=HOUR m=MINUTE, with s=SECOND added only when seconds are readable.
h=12 m=21
